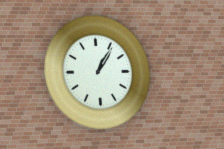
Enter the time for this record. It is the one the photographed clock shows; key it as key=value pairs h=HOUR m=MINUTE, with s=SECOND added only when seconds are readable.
h=1 m=6
